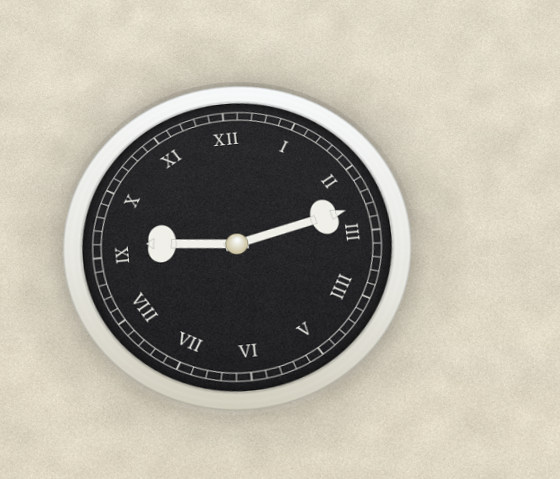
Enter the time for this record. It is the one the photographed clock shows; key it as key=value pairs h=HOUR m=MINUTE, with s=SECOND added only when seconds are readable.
h=9 m=13
